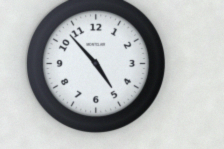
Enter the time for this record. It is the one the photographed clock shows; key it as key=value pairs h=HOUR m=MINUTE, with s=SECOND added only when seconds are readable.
h=4 m=53
